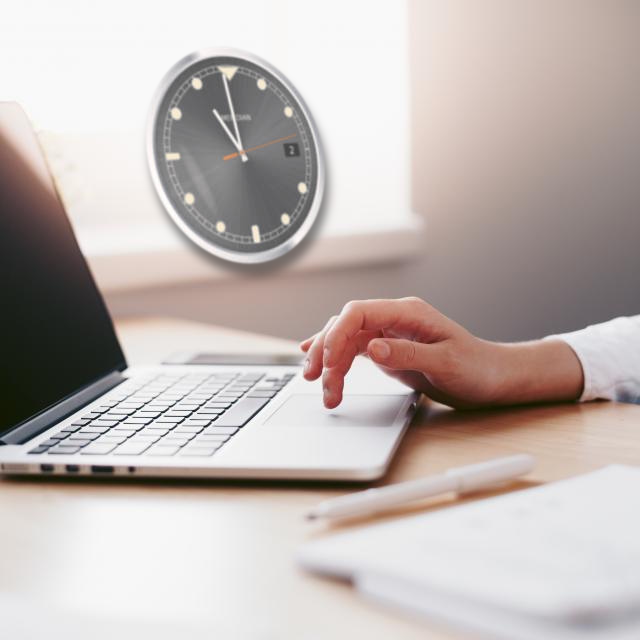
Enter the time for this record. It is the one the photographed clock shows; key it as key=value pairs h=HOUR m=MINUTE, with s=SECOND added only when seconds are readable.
h=10 m=59 s=13
